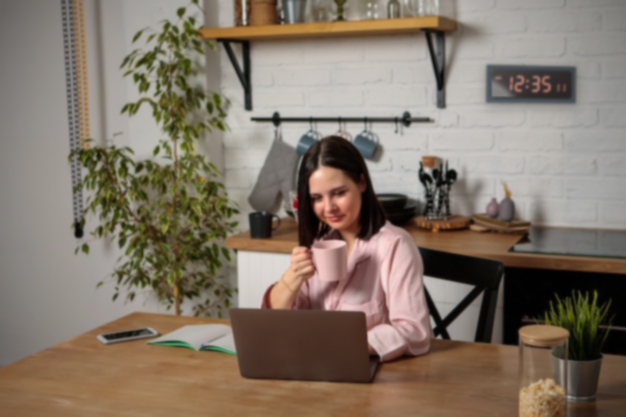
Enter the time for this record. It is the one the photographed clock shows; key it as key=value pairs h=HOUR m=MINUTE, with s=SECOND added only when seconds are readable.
h=12 m=35
